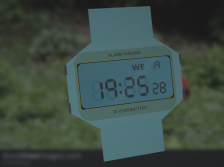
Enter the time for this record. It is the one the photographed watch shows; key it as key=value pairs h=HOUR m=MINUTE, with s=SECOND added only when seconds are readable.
h=19 m=25 s=28
